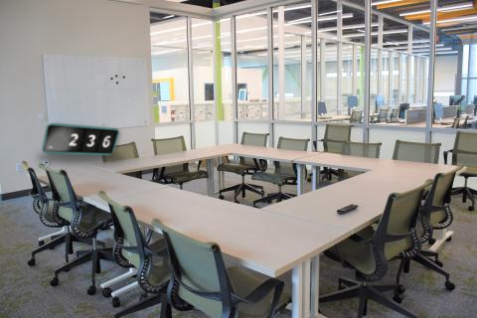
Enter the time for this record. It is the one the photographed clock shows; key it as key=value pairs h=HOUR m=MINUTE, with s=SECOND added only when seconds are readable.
h=2 m=36
